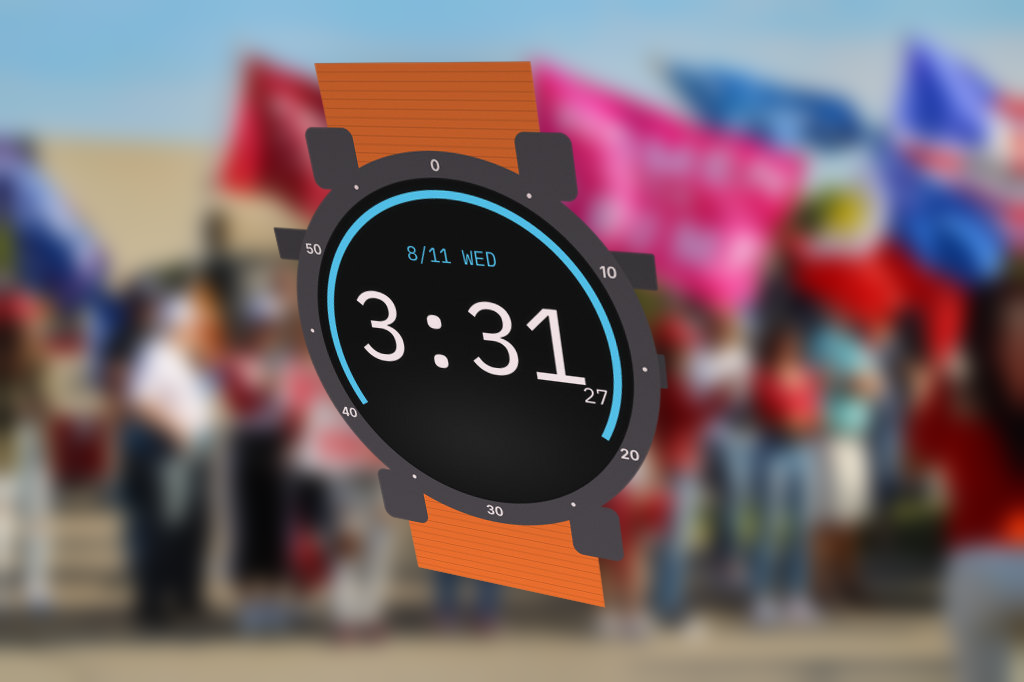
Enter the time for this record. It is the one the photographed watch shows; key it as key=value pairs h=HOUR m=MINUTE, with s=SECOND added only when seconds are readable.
h=3 m=31 s=27
